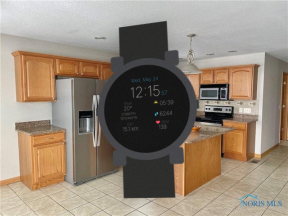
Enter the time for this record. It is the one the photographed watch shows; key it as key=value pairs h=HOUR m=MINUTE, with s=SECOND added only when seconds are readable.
h=12 m=15
